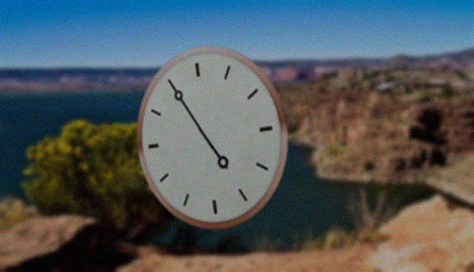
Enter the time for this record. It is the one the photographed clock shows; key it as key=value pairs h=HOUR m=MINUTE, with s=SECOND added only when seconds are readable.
h=4 m=55
